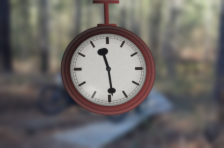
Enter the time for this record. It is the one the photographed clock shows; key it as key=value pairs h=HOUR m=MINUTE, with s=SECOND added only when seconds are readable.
h=11 m=29
